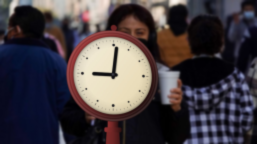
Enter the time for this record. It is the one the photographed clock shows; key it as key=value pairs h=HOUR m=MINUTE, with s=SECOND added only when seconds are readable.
h=9 m=1
